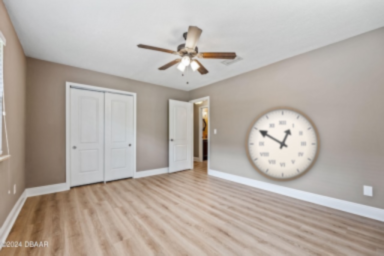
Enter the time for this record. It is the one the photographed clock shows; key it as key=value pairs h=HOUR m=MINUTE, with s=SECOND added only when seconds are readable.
h=12 m=50
